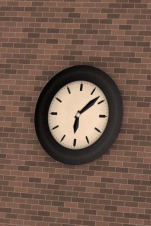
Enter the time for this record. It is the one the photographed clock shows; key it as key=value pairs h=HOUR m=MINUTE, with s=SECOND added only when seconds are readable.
h=6 m=8
